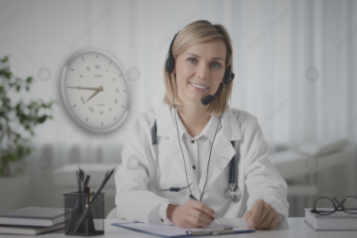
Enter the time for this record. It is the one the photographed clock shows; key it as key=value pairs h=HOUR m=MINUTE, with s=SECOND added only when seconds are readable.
h=7 m=45
